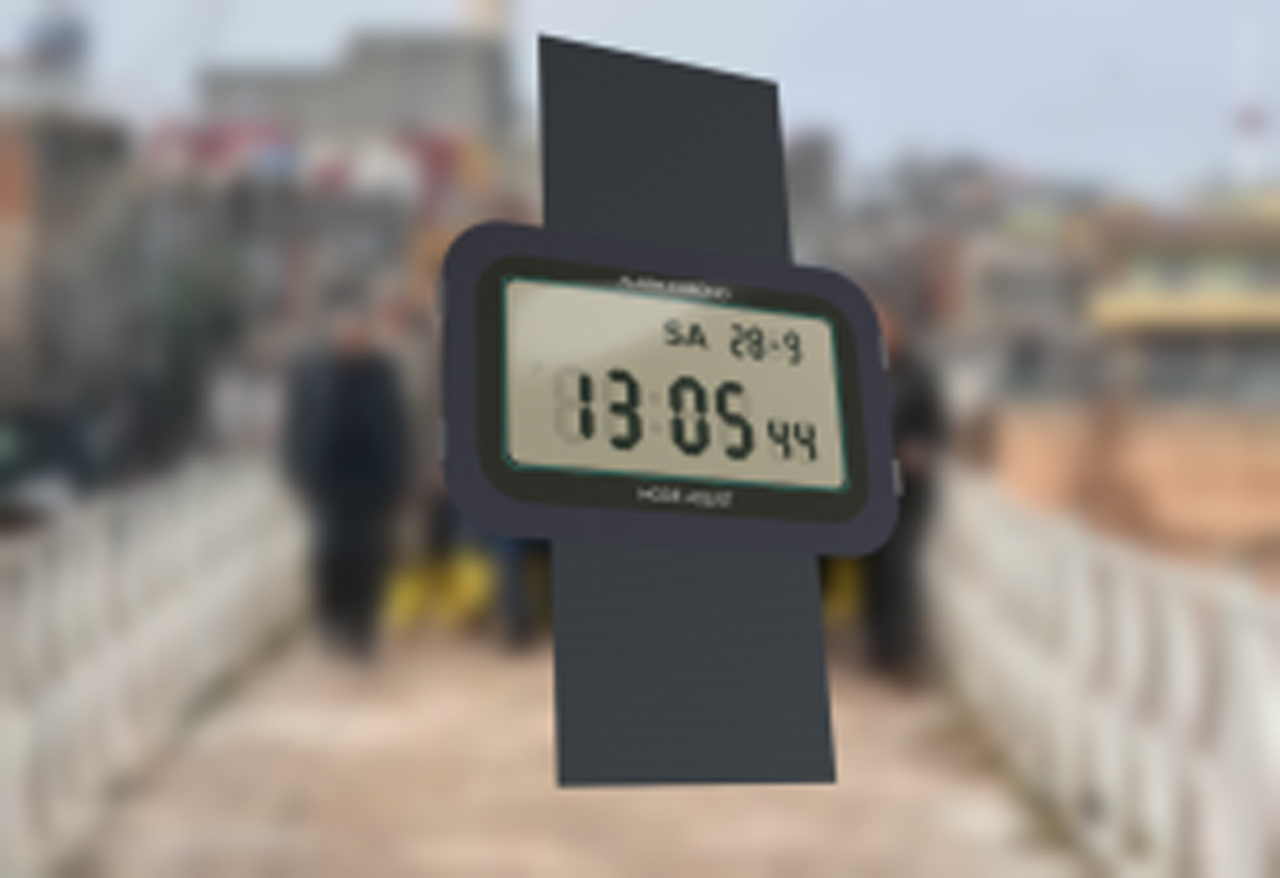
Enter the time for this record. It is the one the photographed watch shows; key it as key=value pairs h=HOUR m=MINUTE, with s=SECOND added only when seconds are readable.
h=13 m=5 s=44
